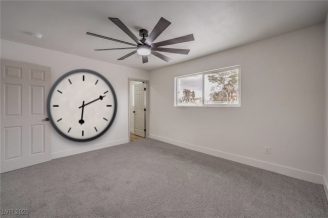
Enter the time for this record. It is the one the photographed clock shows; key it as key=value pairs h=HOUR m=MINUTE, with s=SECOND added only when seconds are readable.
h=6 m=11
